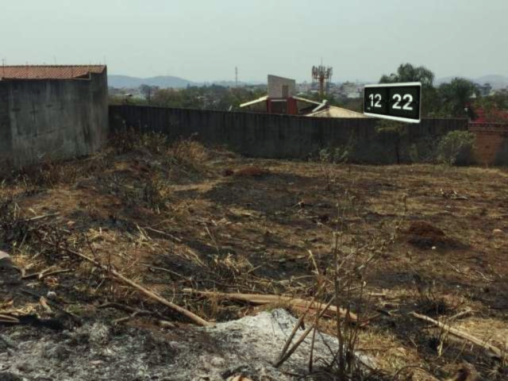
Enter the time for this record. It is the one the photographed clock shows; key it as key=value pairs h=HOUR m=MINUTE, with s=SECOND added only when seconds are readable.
h=12 m=22
